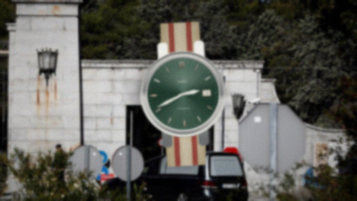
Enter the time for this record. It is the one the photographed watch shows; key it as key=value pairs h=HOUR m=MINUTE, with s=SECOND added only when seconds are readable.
h=2 m=41
